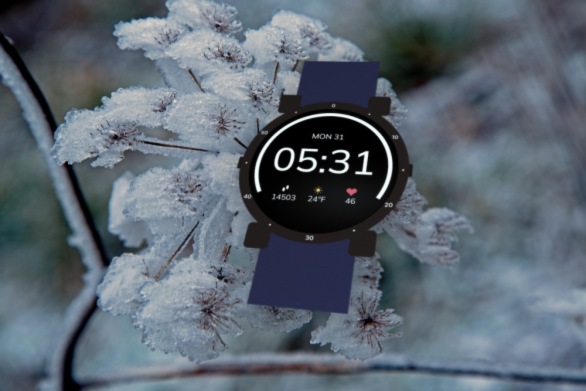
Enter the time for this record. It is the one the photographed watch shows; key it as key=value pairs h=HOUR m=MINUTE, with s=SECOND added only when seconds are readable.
h=5 m=31
